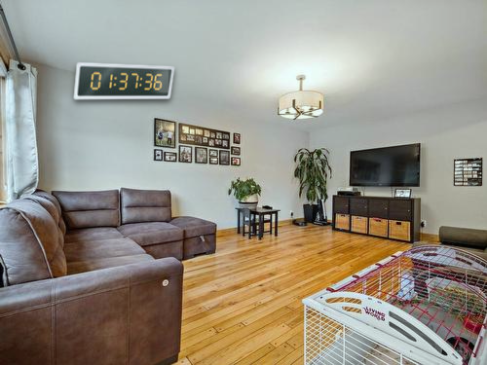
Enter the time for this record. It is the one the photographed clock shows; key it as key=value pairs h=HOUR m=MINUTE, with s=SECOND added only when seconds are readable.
h=1 m=37 s=36
